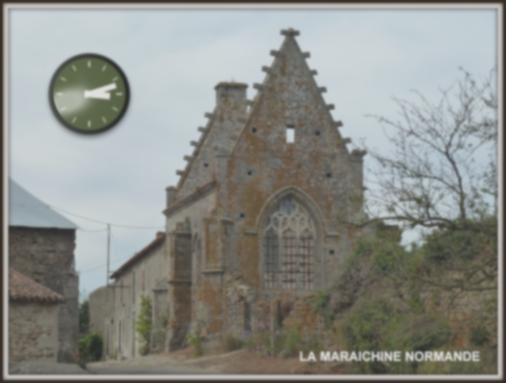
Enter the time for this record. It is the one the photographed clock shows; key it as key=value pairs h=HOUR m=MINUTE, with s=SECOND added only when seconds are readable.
h=3 m=12
